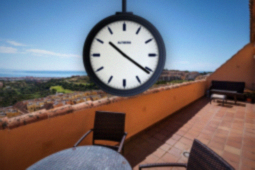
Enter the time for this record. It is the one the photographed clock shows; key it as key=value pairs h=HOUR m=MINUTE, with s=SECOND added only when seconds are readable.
h=10 m=21
